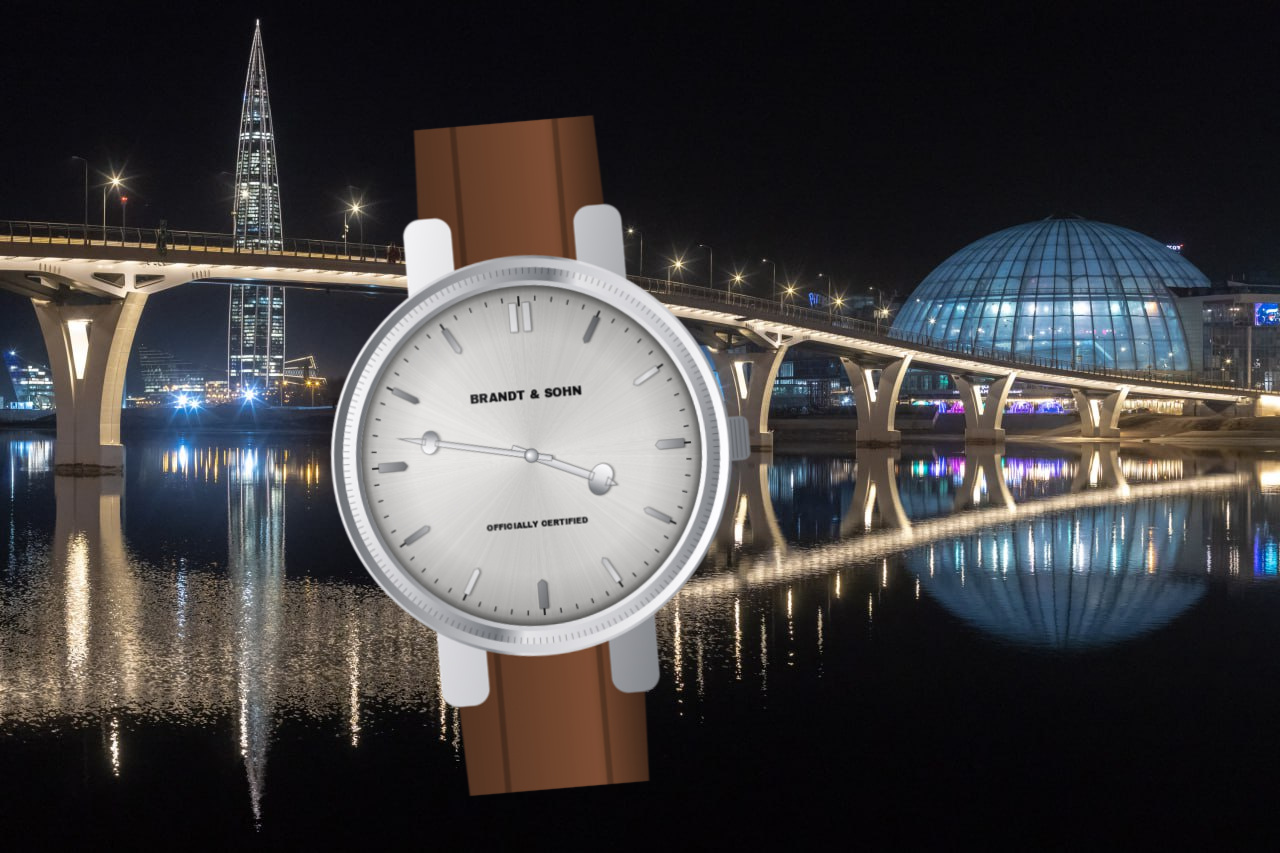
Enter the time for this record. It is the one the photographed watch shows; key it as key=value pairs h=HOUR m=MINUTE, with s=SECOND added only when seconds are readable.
h=3 m=47
